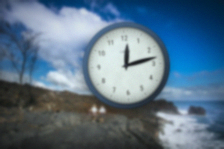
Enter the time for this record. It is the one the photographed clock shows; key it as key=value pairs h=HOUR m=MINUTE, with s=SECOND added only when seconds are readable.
h=12 m=13
